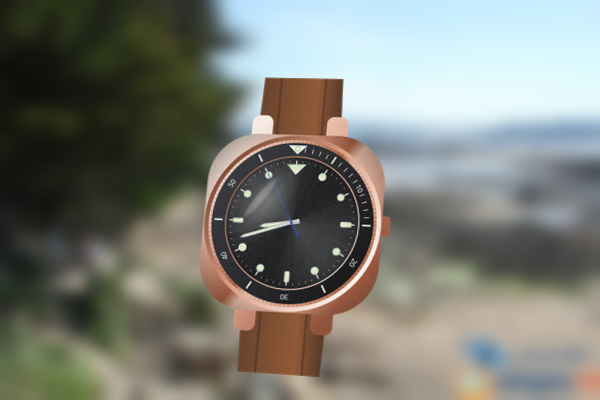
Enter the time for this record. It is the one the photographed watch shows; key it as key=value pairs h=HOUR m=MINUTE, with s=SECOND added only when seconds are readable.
h=8 m=41 s=55
